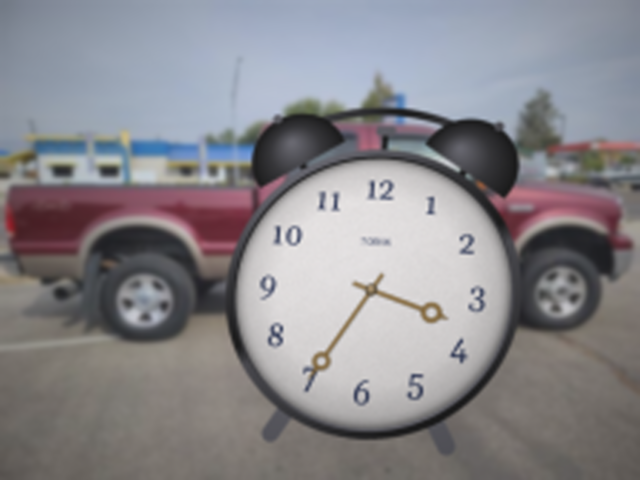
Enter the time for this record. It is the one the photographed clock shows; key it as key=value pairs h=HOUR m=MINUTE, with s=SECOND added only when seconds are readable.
h=3 m=35
